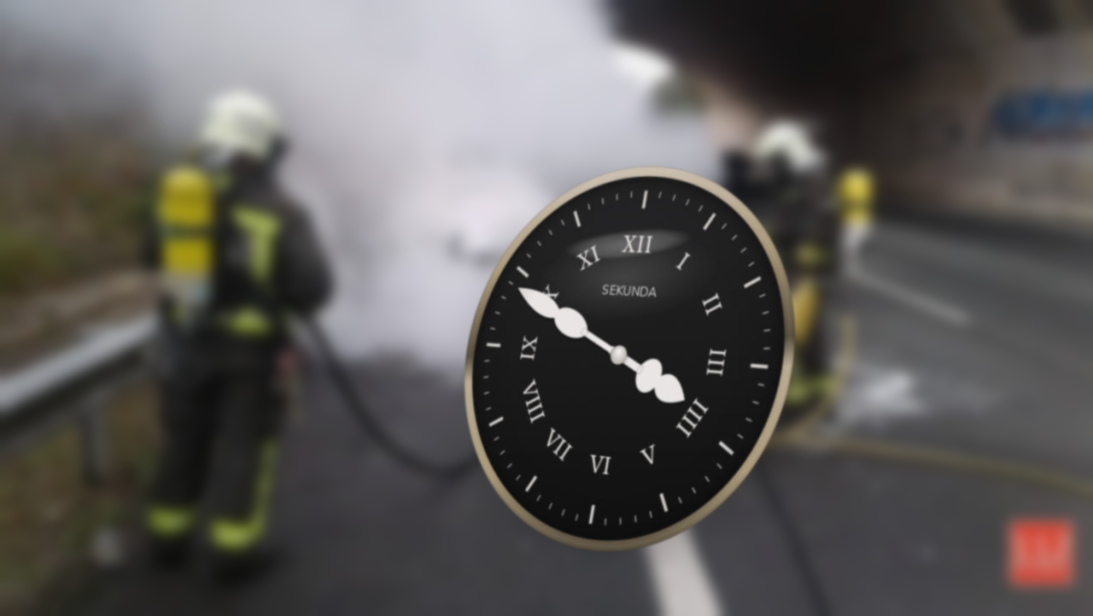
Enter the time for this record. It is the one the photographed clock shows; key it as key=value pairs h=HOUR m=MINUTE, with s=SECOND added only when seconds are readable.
h=3 m=49
